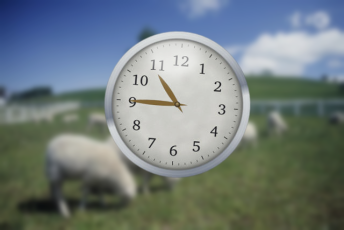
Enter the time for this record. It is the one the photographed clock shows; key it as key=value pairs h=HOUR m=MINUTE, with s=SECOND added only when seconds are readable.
h=10 m=45
